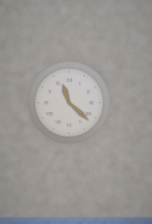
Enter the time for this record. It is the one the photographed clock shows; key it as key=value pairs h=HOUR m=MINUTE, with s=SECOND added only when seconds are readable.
h=11 m=22
